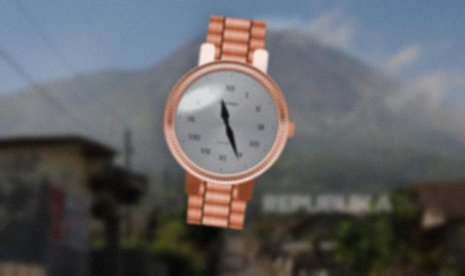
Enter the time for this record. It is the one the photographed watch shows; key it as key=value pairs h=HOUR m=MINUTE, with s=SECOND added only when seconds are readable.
h=11 m=26
